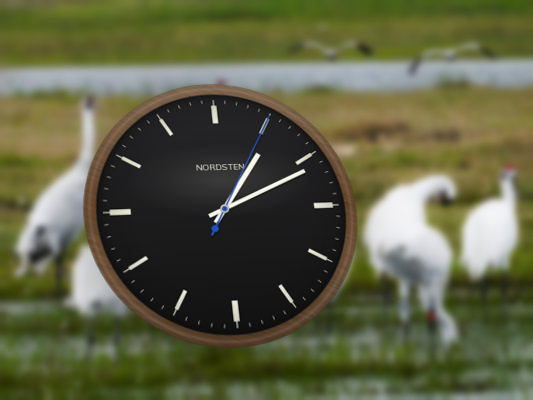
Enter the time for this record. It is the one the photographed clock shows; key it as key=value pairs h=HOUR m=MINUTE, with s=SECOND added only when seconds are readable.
h=1 m=11 s=5
